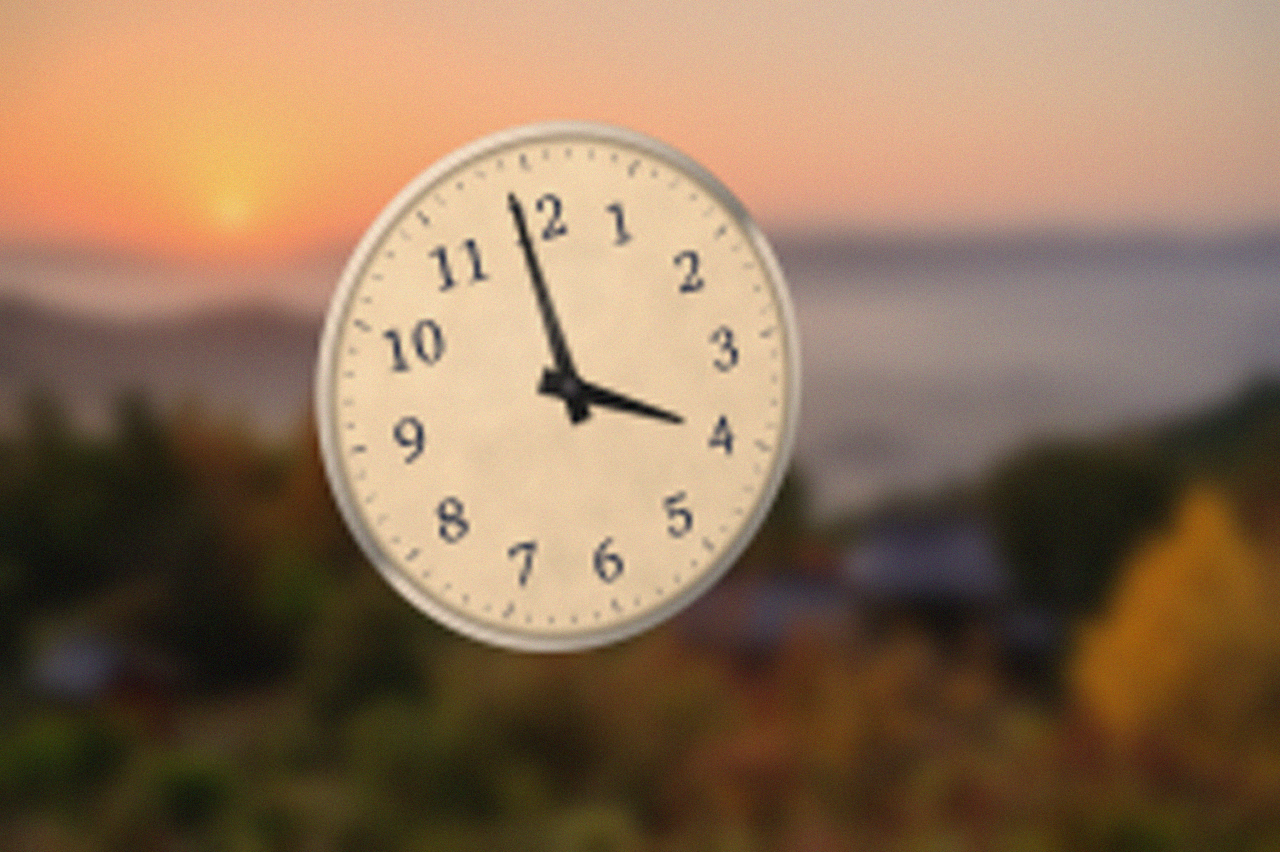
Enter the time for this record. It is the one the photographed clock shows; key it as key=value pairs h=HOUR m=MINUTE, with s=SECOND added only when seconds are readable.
h=3 m=59
